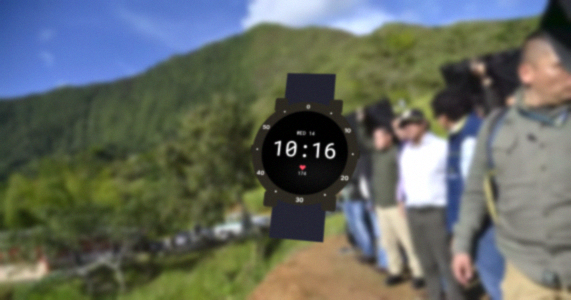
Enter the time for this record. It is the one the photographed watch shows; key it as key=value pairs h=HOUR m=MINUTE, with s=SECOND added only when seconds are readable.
h=10 m=16
